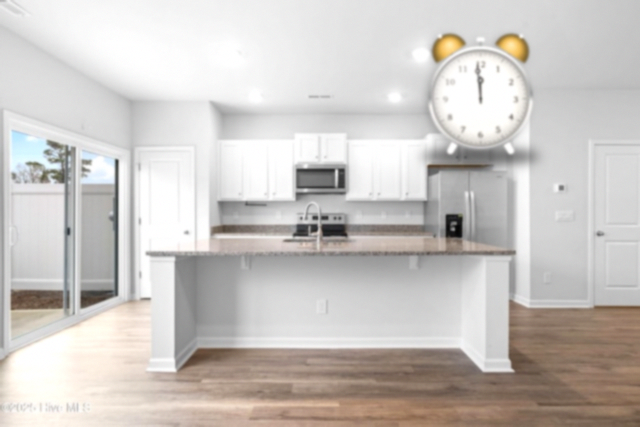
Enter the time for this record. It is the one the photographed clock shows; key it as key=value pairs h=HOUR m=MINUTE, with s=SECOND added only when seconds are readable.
h=11 m=59
